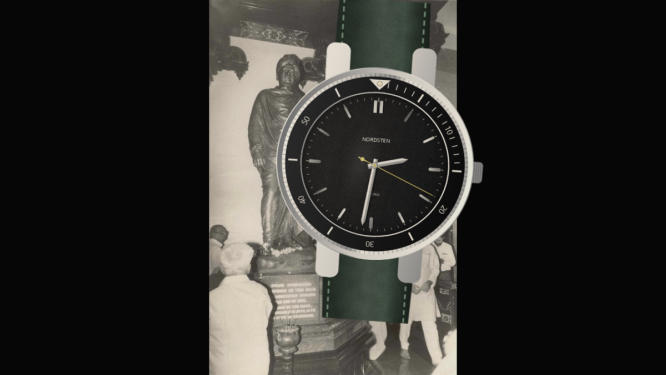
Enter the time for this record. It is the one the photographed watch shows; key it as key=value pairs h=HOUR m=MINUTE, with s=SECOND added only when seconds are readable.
h=2 m=31 s=19
